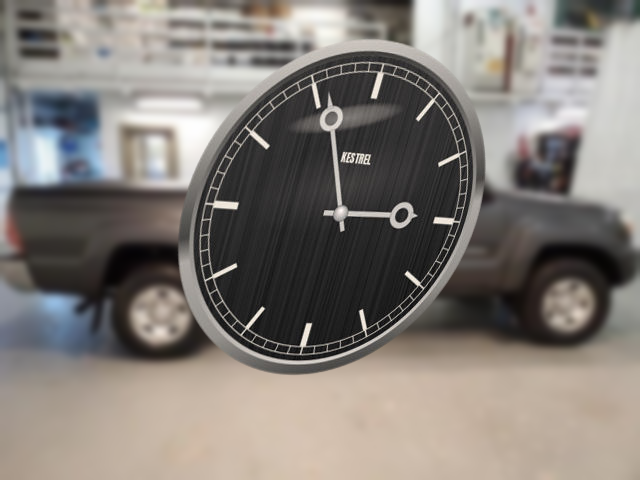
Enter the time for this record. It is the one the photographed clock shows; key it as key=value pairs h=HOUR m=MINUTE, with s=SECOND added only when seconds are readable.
h=2 m=56
